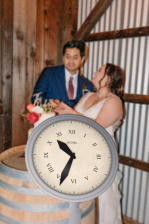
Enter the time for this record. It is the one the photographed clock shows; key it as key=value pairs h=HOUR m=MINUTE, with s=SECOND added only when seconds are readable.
h=10 m=34
